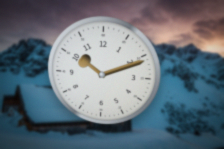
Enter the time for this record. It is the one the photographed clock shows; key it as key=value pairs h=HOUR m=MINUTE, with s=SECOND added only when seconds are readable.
h=10 m=11
